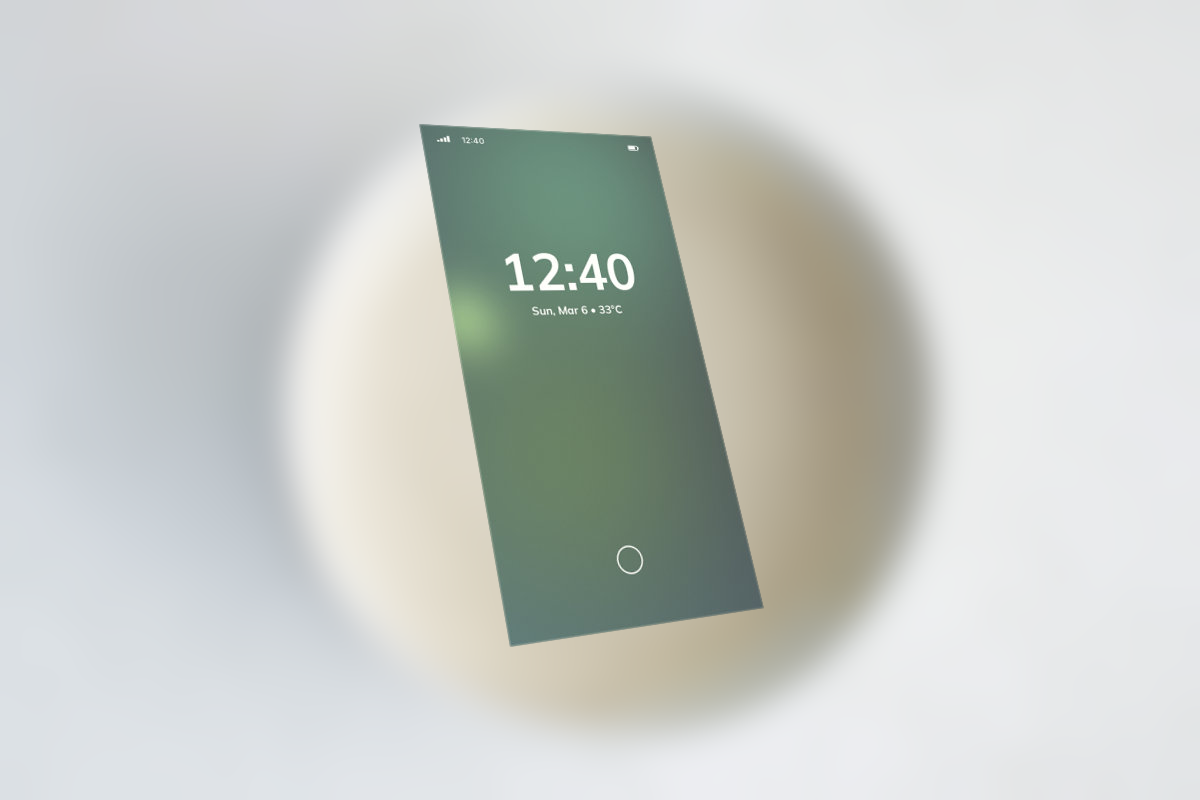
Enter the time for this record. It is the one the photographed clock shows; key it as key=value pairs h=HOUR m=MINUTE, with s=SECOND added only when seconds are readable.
h=12 m=40
